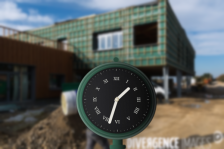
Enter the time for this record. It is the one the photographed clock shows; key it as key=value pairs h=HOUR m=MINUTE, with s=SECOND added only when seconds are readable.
h=1 m=33
